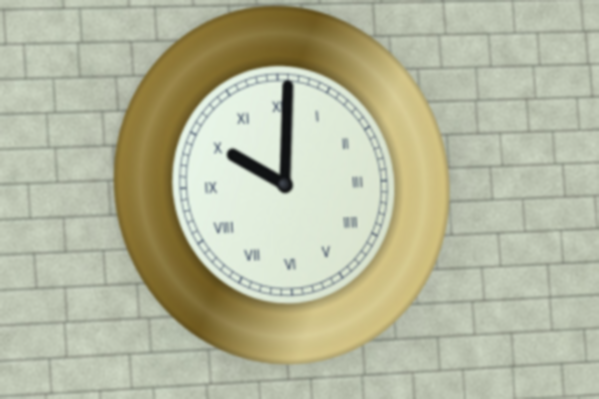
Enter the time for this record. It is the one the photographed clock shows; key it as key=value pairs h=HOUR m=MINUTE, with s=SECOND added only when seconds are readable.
h=10 m=1
